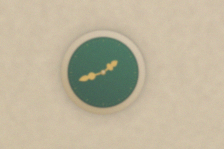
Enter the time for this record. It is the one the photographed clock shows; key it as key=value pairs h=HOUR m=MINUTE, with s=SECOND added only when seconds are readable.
h=1 m=42
